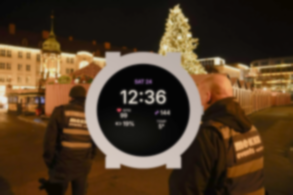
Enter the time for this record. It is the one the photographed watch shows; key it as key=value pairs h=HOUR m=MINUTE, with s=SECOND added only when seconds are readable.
h=12 m=36
